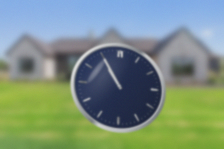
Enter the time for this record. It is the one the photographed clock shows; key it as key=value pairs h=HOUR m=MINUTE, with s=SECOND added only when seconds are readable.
h=10 m=55
